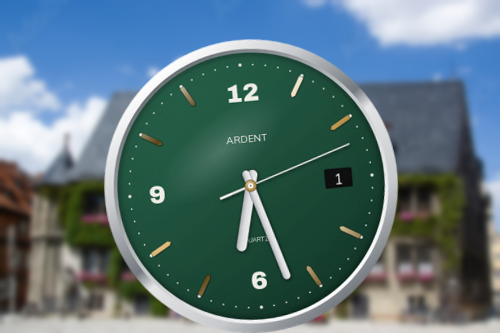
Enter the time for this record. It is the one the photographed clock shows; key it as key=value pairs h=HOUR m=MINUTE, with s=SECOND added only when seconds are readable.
h=6 m=27 s=12
